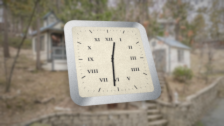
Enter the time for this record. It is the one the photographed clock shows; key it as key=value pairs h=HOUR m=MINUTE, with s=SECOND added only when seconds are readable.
h=12 m=31
